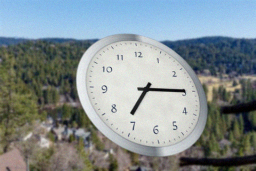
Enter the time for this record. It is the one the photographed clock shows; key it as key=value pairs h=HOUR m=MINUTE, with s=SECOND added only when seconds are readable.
h=7 m=15
